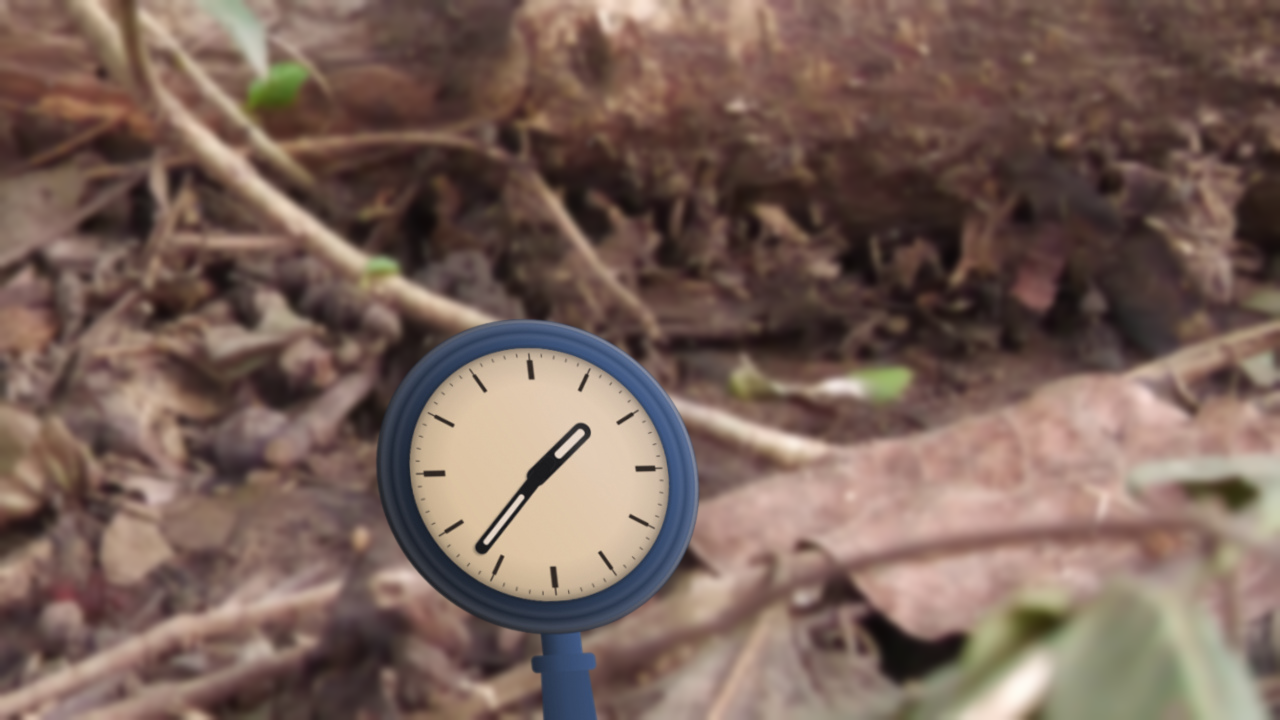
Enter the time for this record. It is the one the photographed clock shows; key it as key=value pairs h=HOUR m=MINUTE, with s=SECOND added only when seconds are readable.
h=1 m=37
